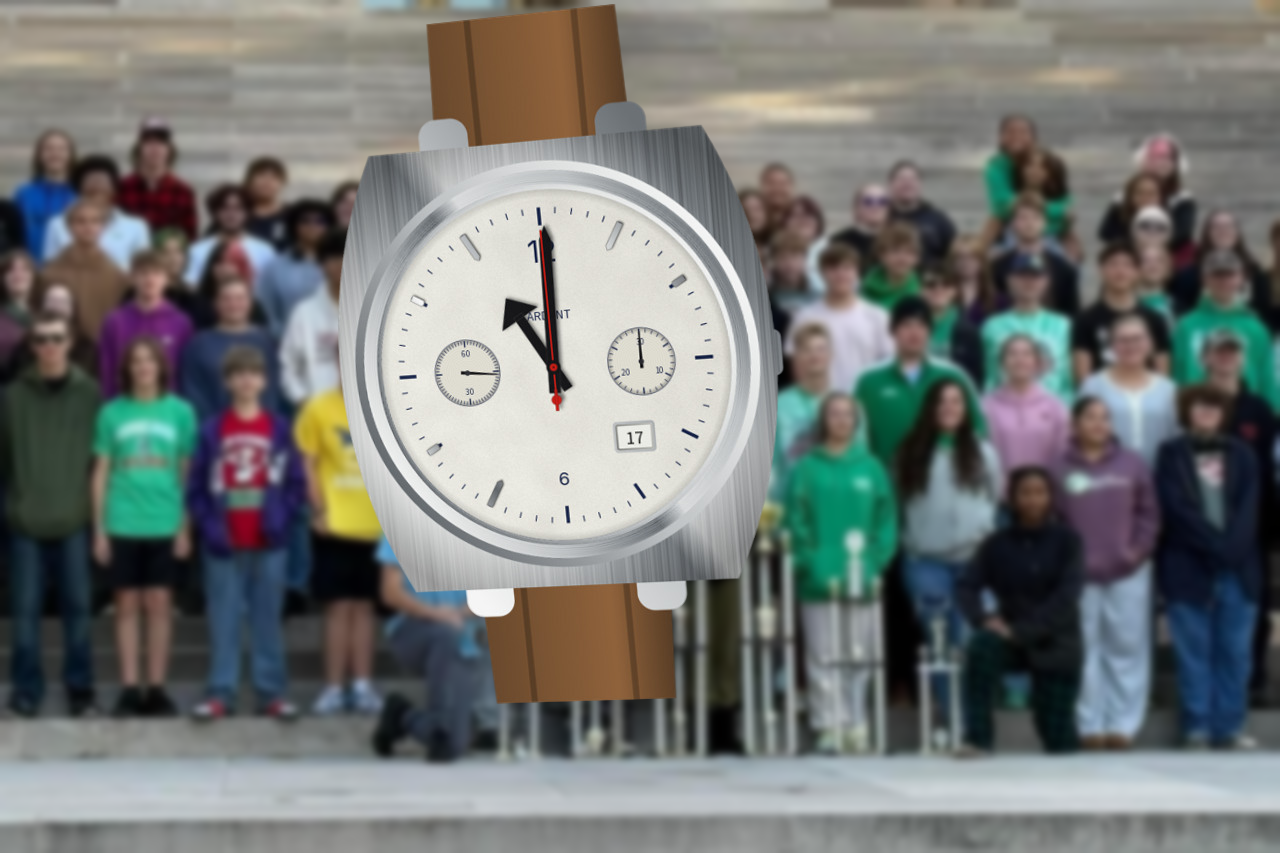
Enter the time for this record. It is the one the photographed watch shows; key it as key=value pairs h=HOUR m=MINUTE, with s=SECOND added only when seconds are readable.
h=11 m=0 s=16
